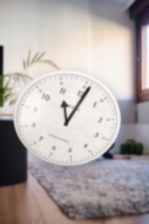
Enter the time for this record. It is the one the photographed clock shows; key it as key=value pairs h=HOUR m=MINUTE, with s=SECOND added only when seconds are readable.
h=11 m=1
